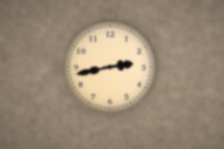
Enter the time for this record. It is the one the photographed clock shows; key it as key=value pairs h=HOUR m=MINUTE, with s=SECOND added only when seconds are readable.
h=2 m=43
